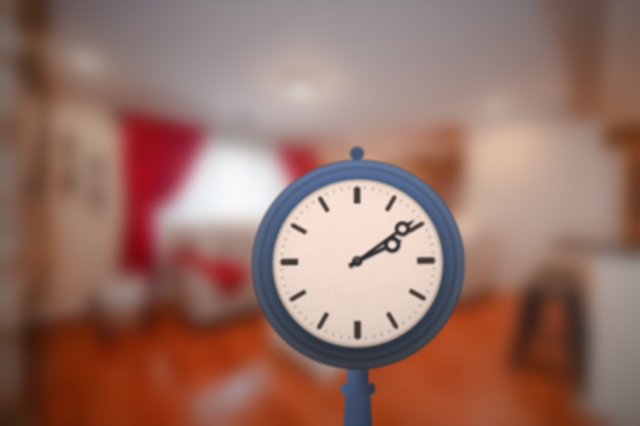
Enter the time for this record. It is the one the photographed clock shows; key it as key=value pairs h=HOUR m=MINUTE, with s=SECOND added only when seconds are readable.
h=2 m=9
